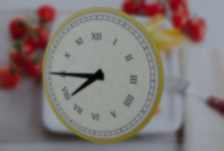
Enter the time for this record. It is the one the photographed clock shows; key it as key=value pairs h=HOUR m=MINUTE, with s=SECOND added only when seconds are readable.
h=7 m=45
